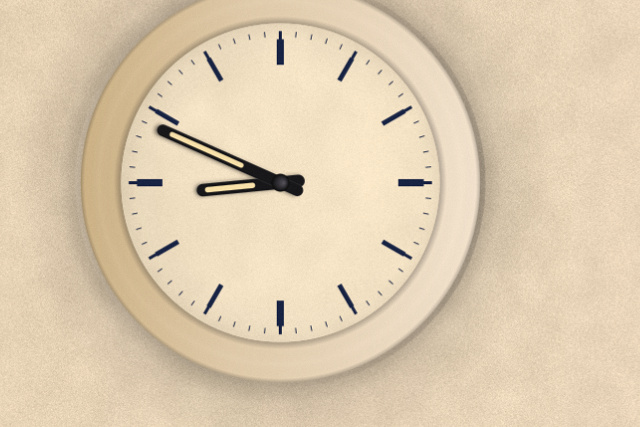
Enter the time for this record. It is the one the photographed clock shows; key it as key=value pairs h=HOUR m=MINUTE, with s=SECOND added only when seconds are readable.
h=8 m=49
